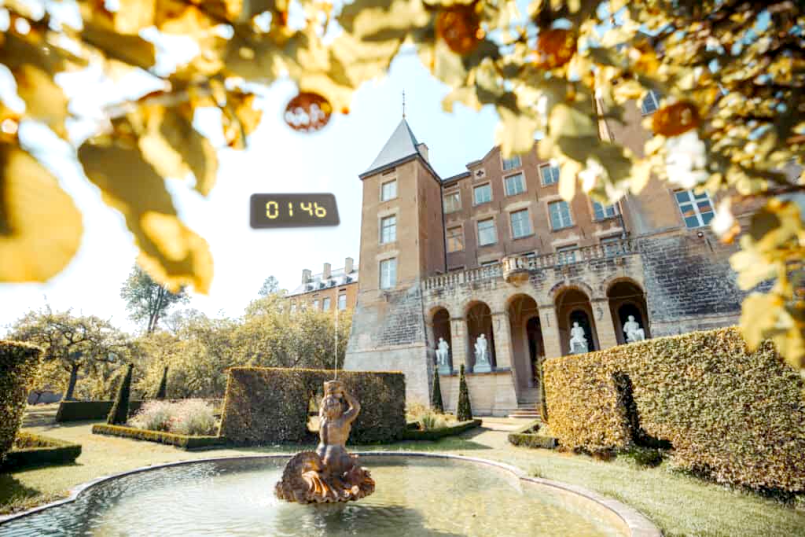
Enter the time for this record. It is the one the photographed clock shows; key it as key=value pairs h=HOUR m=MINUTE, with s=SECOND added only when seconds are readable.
h=1 m=46
